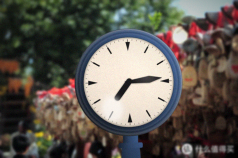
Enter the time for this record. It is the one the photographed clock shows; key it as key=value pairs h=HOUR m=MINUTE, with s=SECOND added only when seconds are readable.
h=7 m=14
